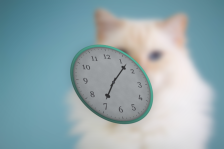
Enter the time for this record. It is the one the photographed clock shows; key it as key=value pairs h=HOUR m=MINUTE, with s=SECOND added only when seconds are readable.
h=7 m=7
